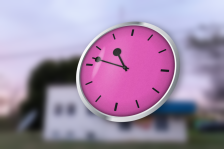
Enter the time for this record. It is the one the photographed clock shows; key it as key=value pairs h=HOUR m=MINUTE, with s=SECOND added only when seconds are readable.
h=10 m=47
